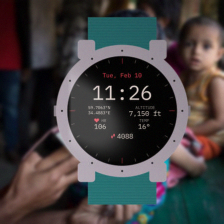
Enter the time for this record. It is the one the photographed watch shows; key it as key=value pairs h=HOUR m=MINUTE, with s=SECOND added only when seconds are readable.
h=11 m=26
